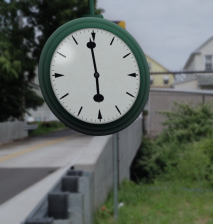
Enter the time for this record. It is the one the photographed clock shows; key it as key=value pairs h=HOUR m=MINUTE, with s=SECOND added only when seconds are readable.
h=5 m=59
